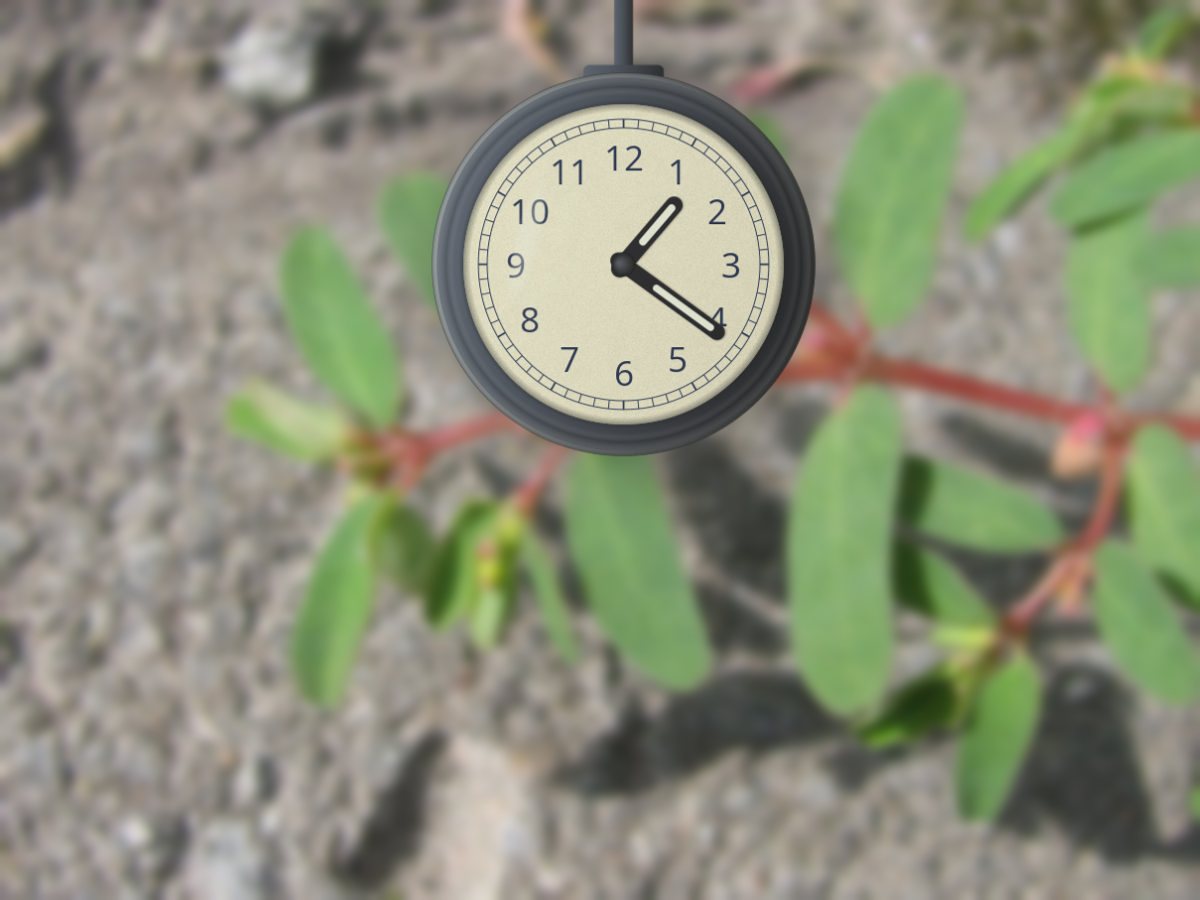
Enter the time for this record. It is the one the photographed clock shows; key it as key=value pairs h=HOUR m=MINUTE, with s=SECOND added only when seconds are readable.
h=1 m=21
